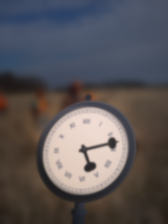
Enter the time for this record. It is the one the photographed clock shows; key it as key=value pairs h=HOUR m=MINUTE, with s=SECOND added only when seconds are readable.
h=5 m=13
